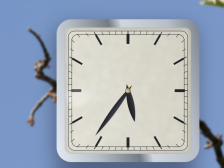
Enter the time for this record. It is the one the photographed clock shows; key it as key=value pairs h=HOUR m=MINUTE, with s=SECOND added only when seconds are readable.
h=5 m=36
